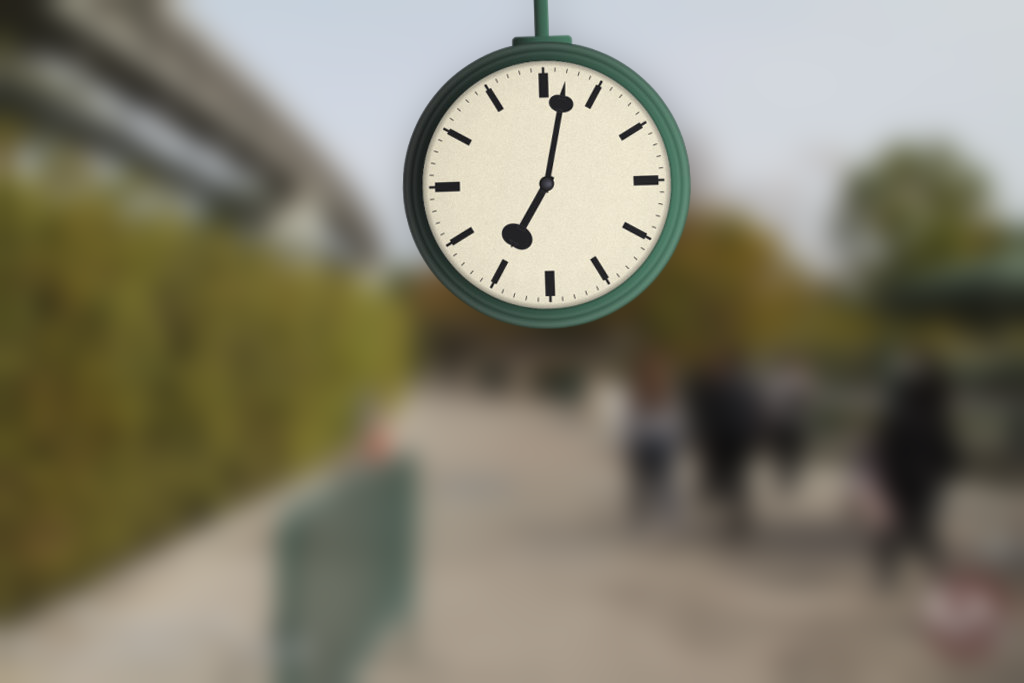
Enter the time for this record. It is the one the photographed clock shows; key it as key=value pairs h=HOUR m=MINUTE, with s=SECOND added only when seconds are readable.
h=7 m=2
